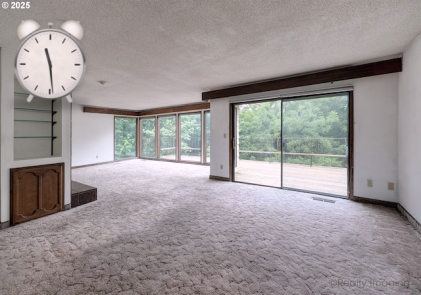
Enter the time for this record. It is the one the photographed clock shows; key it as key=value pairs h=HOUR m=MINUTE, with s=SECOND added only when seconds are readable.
h=11 m=29
